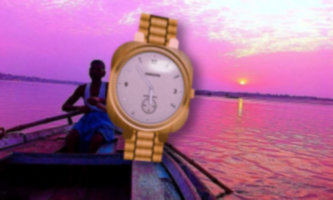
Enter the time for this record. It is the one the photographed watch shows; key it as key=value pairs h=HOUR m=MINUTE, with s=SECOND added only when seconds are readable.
h=5 m=53
